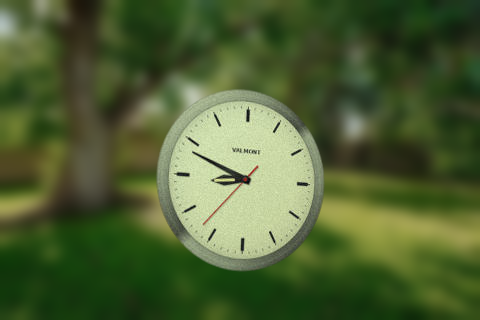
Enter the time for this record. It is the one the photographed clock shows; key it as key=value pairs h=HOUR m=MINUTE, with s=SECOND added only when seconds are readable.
h=8 m=48 s=37
